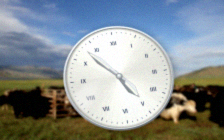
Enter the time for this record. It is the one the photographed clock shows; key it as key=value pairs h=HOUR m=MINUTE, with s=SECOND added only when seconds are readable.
h=4 m=53
